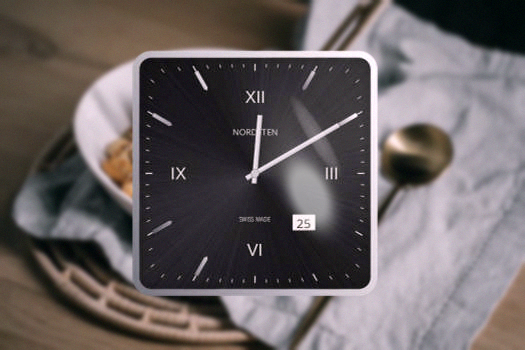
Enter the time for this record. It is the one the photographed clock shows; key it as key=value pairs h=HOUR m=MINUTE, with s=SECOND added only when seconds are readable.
h=12 m=10
